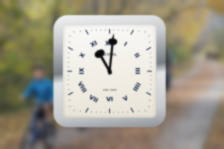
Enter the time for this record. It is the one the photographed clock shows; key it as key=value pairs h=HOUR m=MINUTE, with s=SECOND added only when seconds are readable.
h=11 m=1
